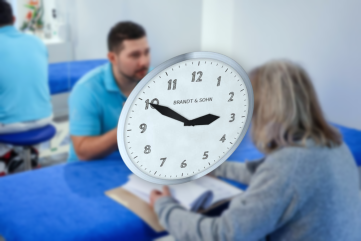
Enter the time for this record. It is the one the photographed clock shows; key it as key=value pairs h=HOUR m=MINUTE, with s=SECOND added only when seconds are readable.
h=2 m=50
